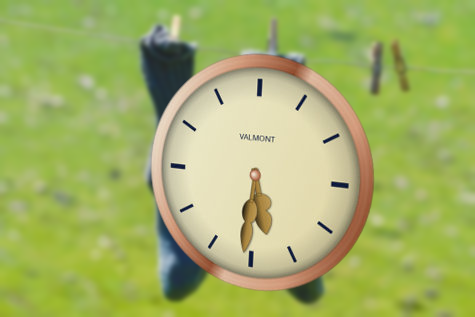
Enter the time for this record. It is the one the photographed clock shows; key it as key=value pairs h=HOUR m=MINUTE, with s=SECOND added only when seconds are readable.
h=5 m=31
